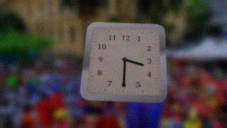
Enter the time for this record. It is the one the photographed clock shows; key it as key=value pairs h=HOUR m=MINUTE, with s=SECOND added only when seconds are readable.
h=3 m=30
